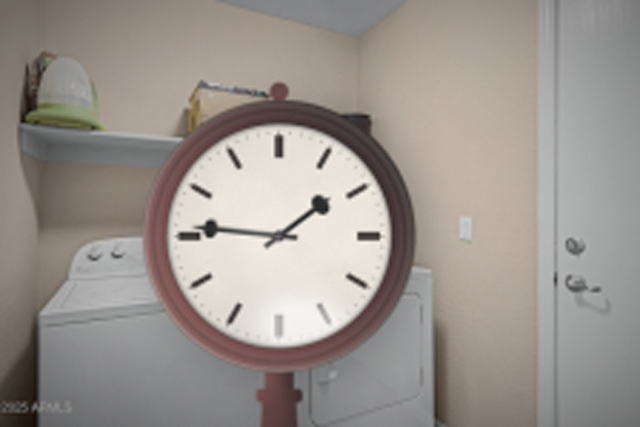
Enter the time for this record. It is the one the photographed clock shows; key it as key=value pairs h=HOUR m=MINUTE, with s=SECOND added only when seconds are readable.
h=1 m=46
